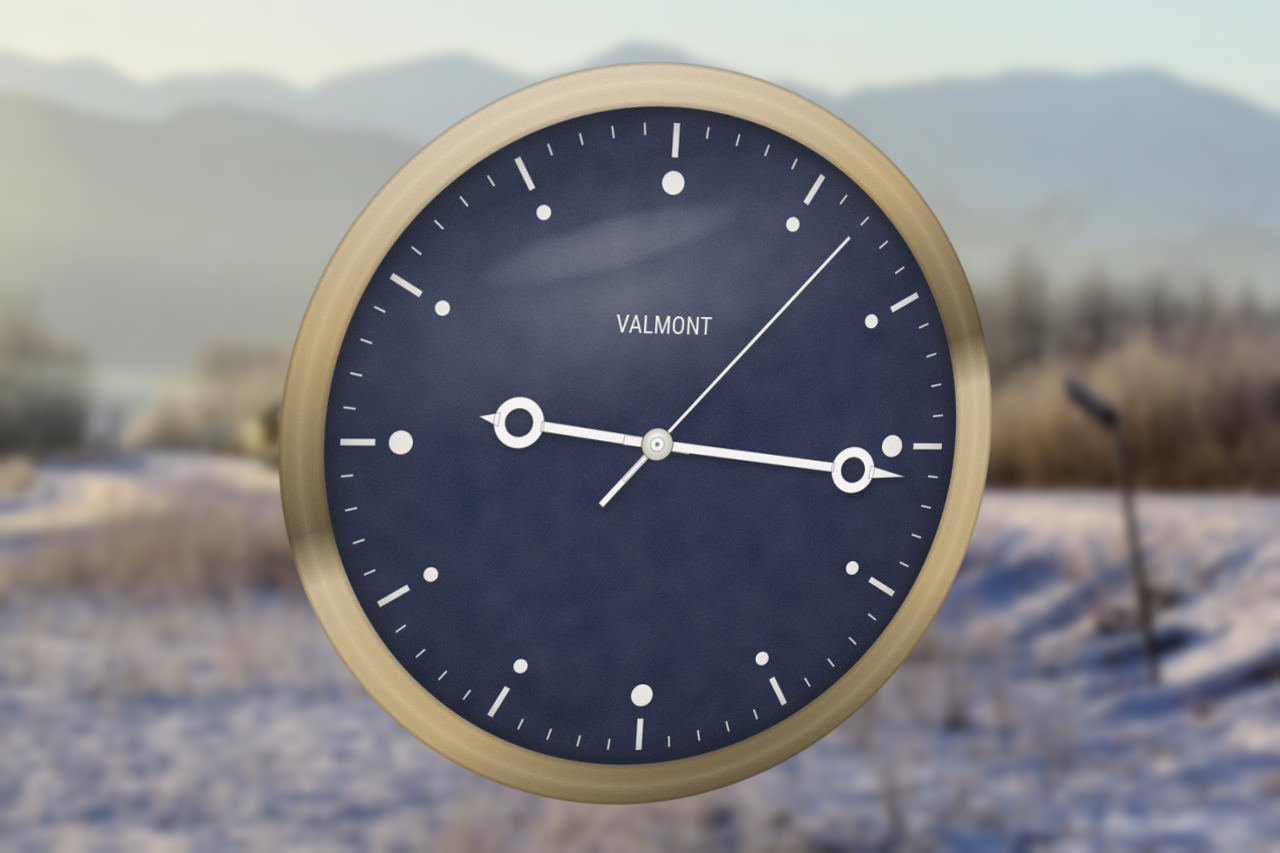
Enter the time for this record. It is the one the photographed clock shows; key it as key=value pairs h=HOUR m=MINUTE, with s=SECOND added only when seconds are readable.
h=9 m=16 s=7
